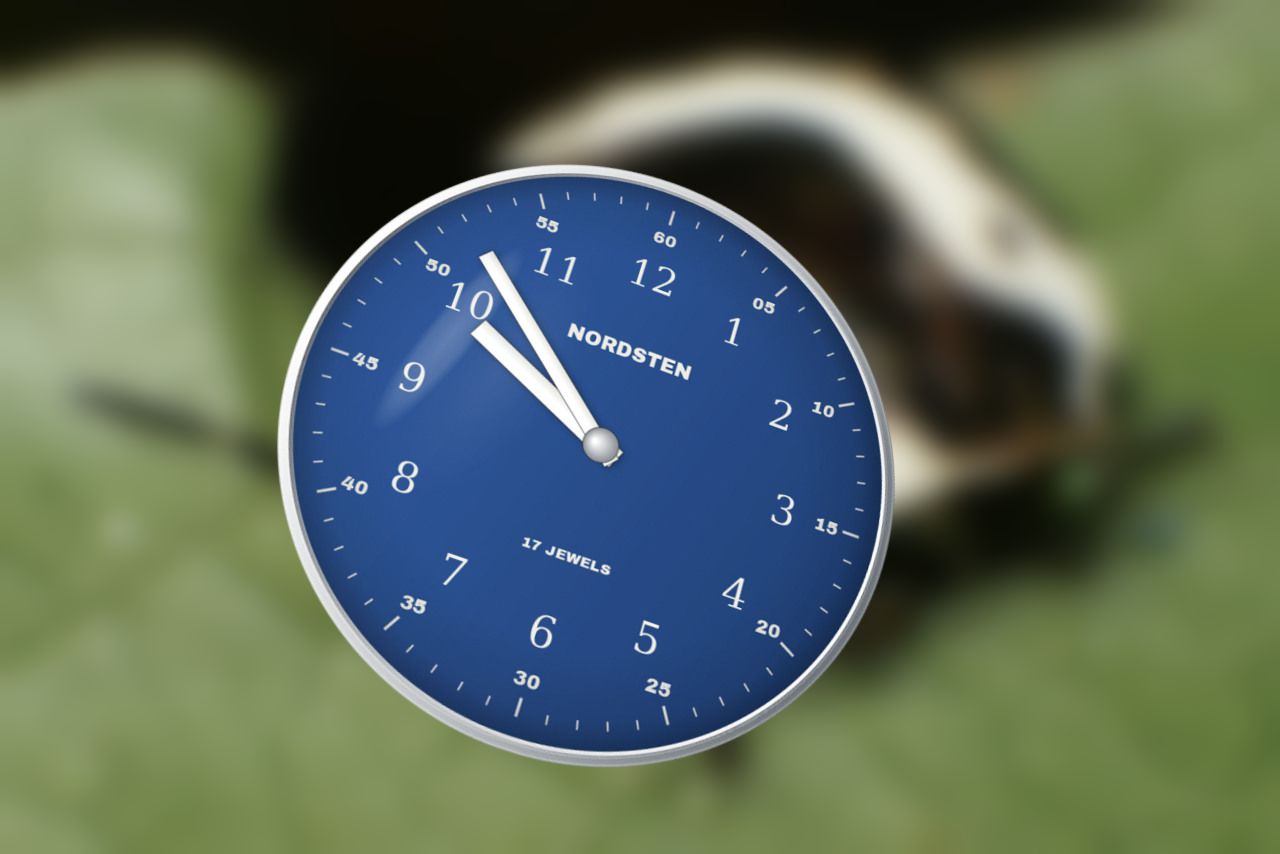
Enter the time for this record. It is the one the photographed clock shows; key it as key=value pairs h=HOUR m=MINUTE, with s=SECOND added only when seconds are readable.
h=9 m=52
